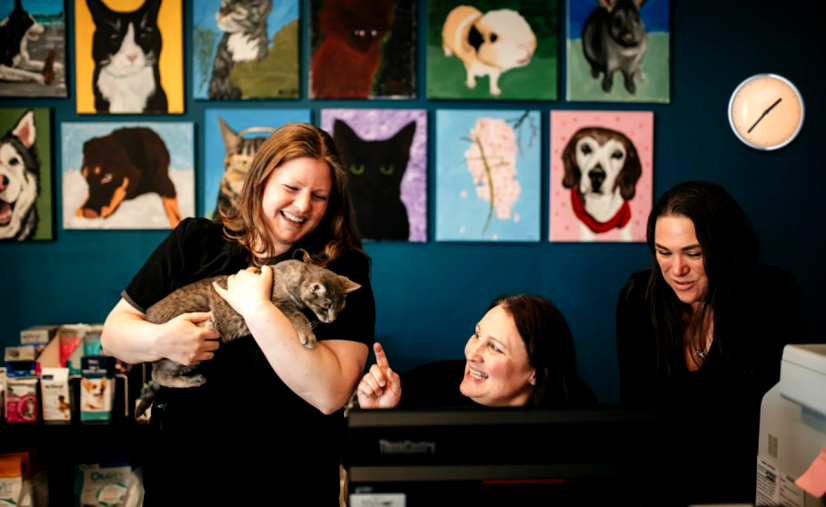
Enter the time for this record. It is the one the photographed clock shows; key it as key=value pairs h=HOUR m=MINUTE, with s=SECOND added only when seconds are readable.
h=1 m=37
